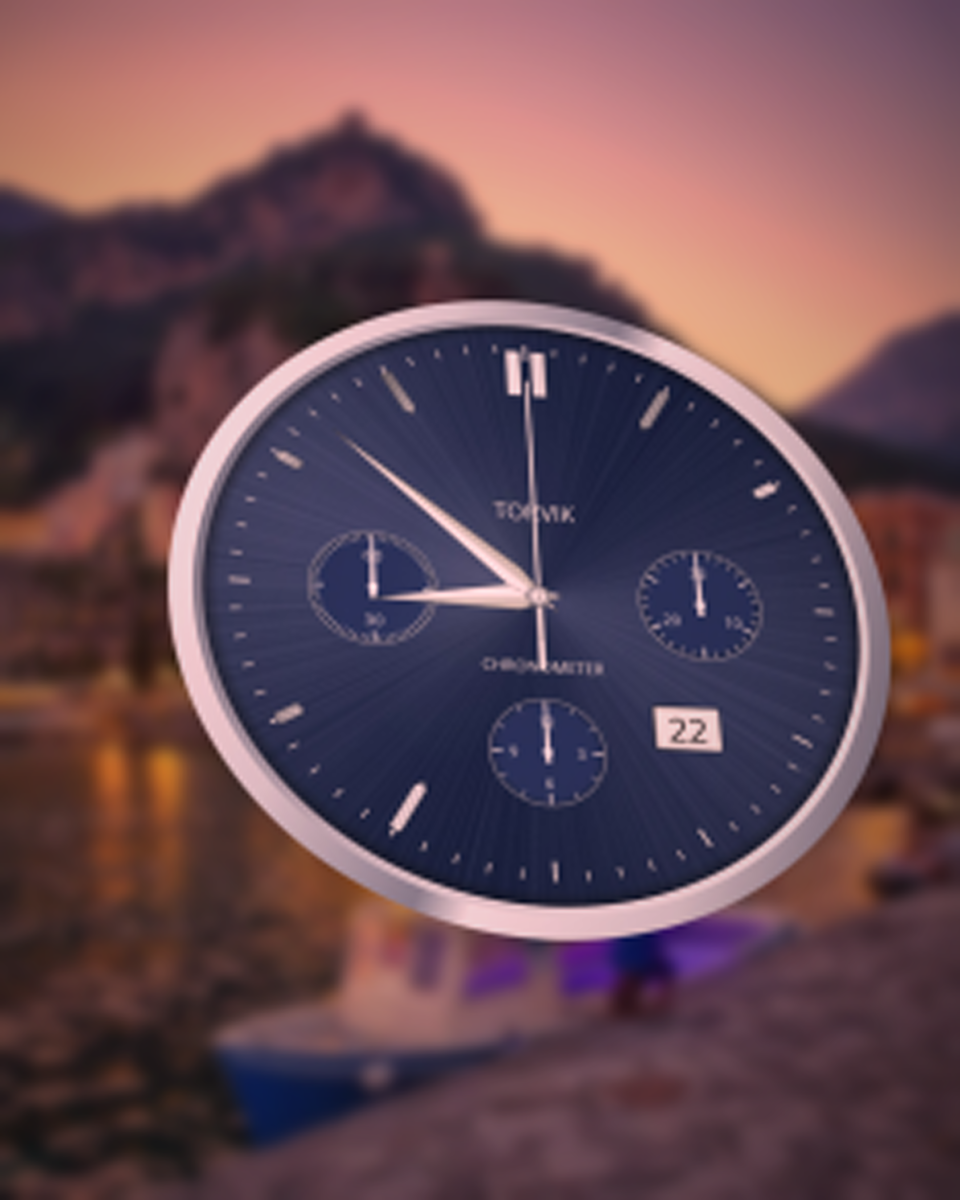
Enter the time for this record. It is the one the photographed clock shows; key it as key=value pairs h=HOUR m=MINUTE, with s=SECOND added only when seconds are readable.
h=8 m=52
